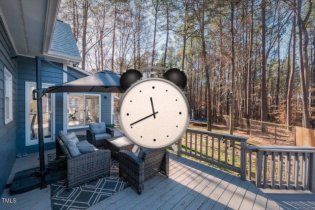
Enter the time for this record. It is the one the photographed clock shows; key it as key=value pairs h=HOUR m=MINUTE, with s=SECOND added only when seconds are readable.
h=11 m=41
